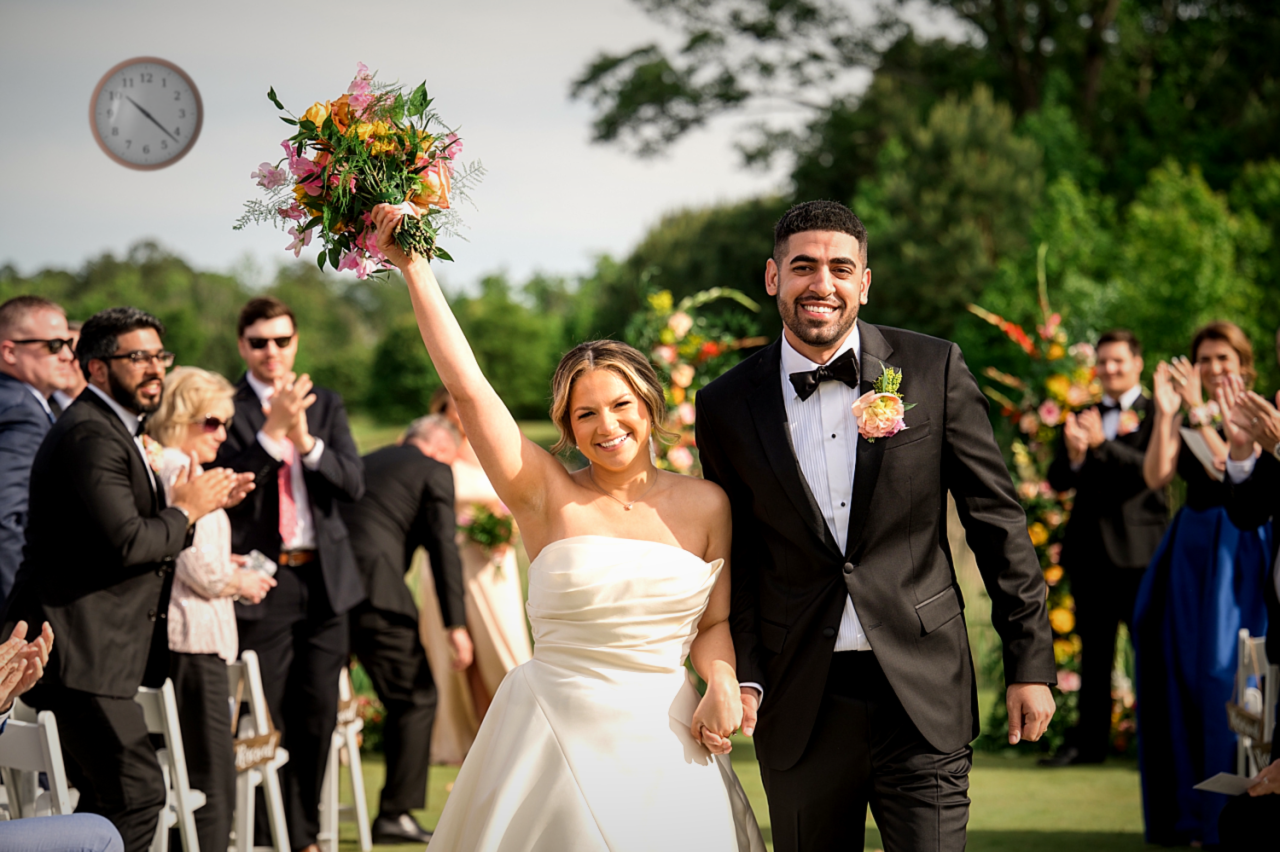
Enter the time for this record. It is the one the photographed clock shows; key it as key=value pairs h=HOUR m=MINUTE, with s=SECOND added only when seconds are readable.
h=10 m=22
